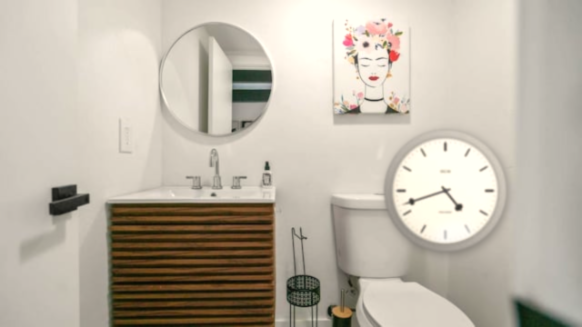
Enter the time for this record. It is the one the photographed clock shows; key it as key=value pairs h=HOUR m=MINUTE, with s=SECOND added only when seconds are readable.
h=4 m=42
